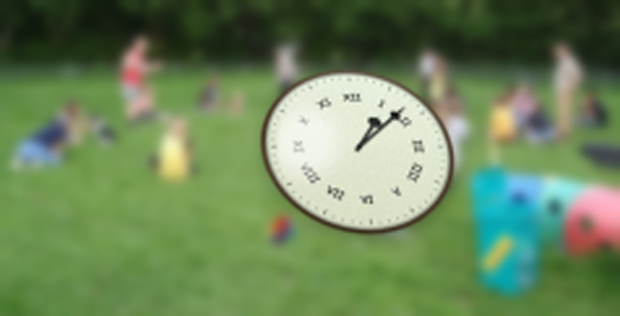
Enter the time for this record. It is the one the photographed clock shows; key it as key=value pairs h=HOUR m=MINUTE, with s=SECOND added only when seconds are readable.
h=1 m=8
